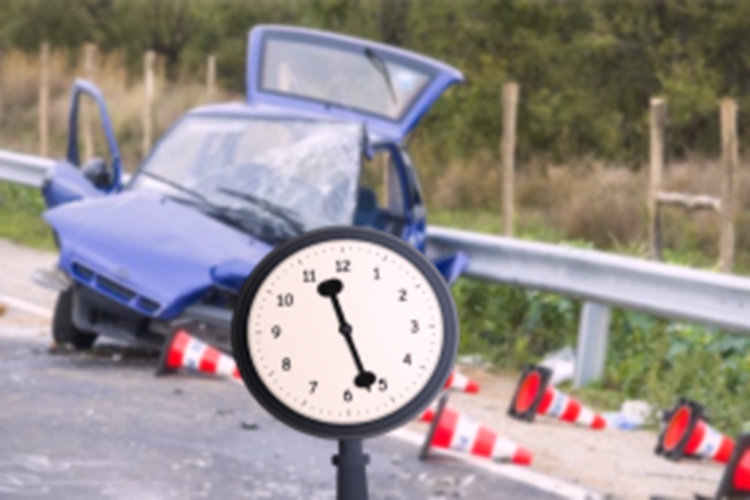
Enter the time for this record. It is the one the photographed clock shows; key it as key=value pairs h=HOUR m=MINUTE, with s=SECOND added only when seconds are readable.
h=11 m=27
